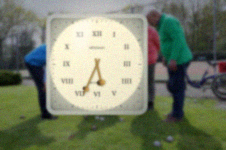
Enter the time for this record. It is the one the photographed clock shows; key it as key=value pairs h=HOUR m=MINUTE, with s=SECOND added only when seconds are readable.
h=5 m=34
